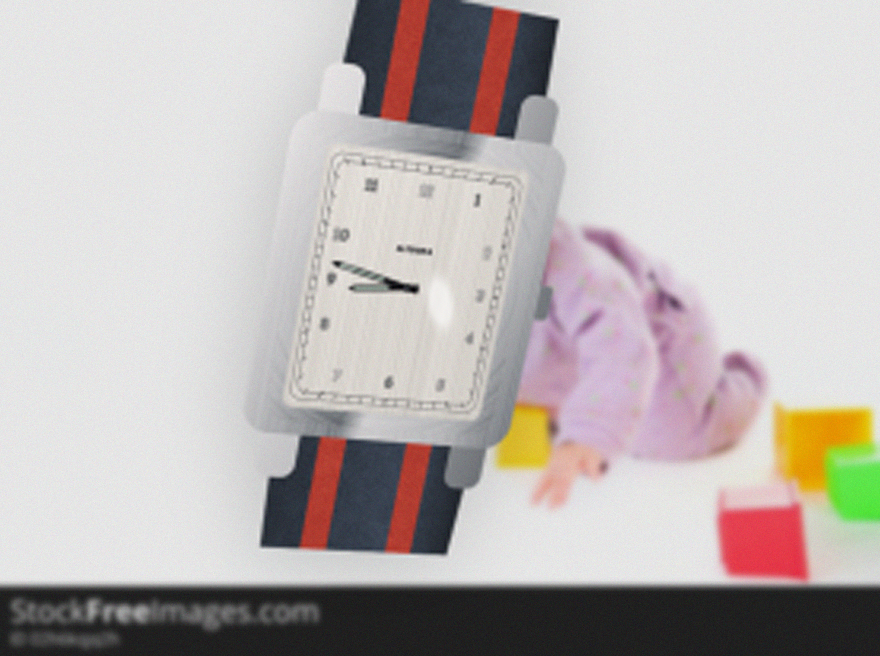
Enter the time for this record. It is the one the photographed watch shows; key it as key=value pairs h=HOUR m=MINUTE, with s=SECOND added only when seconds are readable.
h=8 m=47
